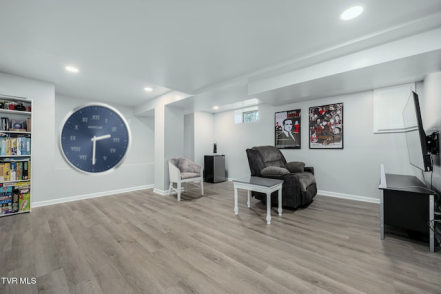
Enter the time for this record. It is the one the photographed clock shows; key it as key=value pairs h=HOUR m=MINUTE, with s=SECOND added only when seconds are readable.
h=2 m=30
